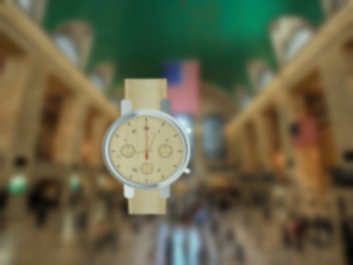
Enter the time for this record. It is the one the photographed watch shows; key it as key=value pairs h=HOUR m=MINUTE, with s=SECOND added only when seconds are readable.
h=12 m=43
